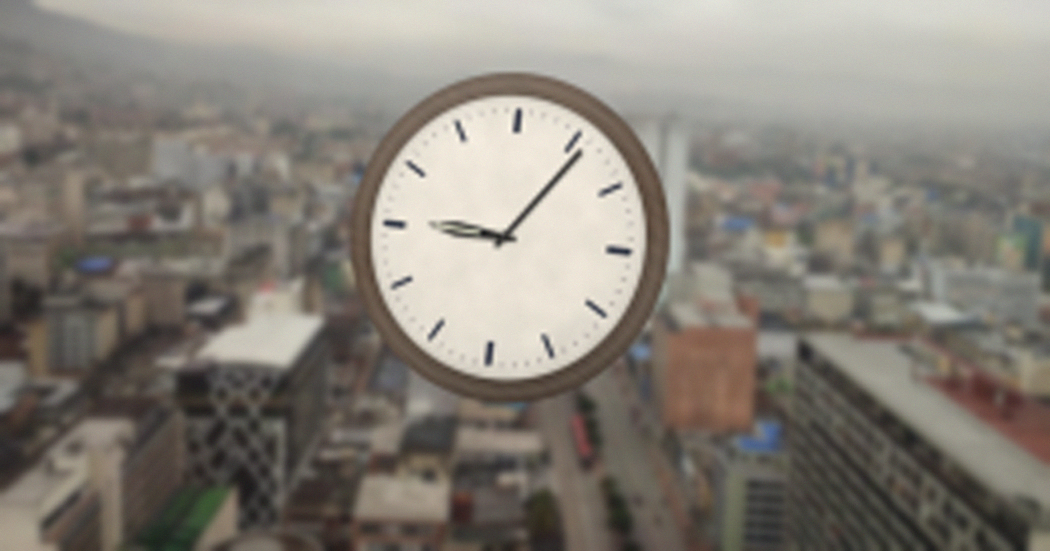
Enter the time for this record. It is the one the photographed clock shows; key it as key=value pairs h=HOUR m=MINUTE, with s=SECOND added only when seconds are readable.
h=9 m=6
